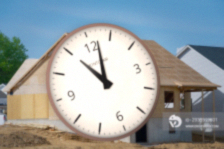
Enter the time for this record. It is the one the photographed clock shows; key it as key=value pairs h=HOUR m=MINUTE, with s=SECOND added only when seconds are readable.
h=11 m=2
